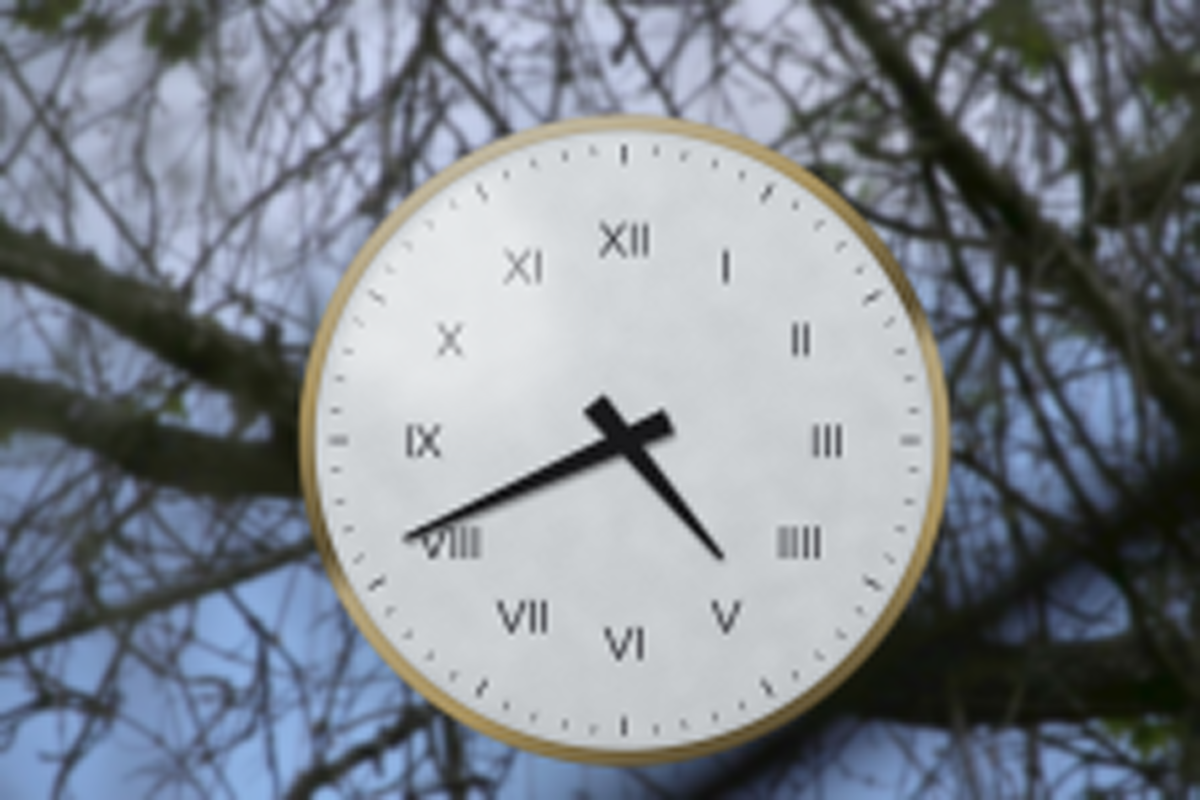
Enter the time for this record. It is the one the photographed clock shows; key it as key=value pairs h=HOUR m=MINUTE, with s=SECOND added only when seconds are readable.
h=4 m=41
